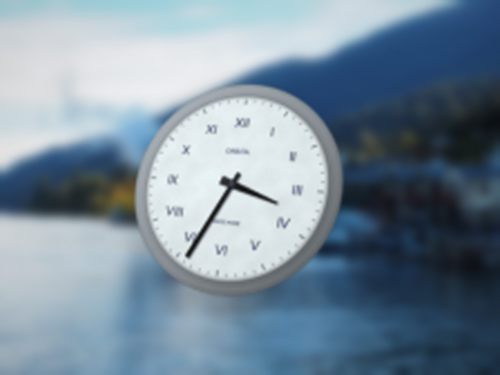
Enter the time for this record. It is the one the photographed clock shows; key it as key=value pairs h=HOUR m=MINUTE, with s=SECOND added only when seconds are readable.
h=3 m=34
